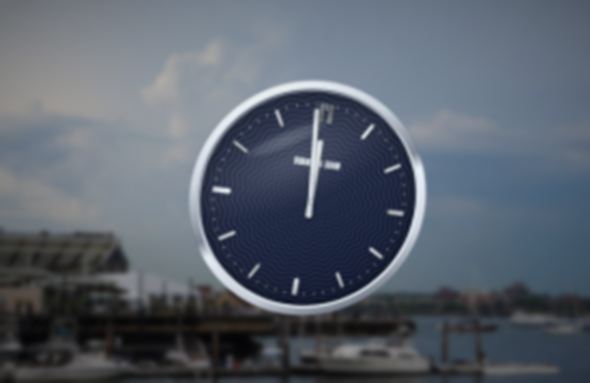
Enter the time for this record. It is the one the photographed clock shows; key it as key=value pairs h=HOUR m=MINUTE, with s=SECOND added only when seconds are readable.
h=11 m=59
